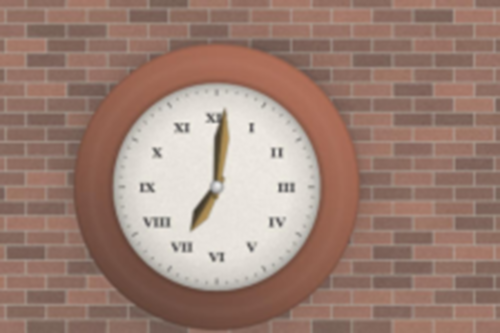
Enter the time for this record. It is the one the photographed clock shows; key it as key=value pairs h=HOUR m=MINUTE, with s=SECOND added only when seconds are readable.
h=7 m=1
